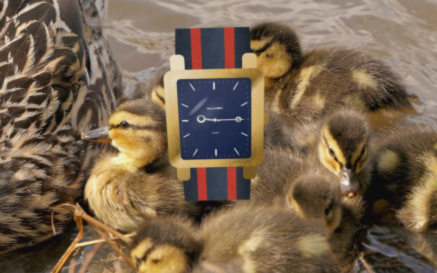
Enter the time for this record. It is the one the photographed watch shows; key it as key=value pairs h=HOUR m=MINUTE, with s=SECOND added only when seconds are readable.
h=9 m=15
